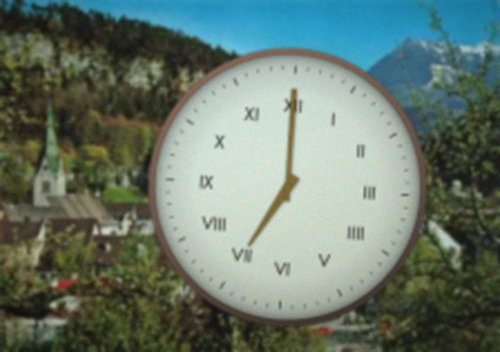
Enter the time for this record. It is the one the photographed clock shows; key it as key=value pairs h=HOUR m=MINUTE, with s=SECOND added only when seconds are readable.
h=7 m=0
